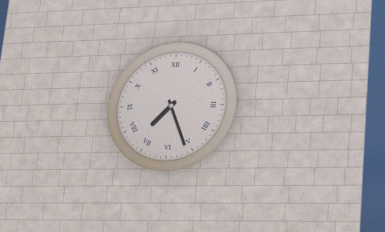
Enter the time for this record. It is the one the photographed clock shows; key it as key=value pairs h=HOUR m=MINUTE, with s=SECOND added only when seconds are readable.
h=7 m=26
